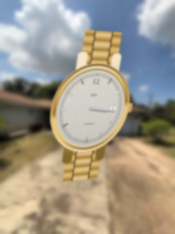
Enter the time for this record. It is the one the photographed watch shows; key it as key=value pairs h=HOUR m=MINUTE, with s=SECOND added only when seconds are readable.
h=3 m=16
